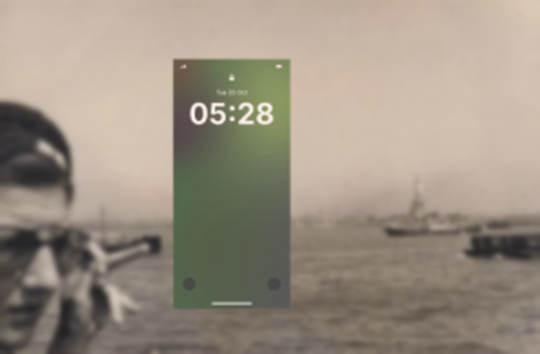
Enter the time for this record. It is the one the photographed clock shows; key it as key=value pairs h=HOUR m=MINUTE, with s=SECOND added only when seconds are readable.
h=5 m=28
